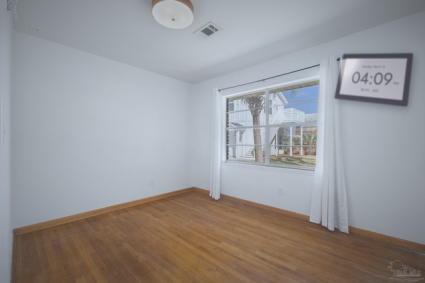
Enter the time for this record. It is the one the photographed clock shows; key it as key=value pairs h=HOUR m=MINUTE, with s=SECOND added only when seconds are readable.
h=4 m=9
